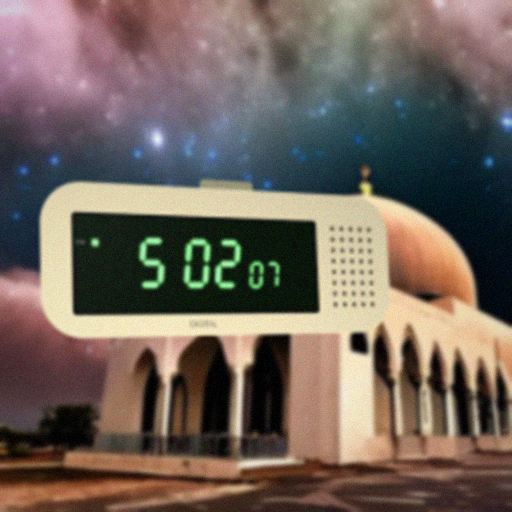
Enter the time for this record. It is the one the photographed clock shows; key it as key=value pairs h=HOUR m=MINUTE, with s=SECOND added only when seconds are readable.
h=5 m=2 s=7
